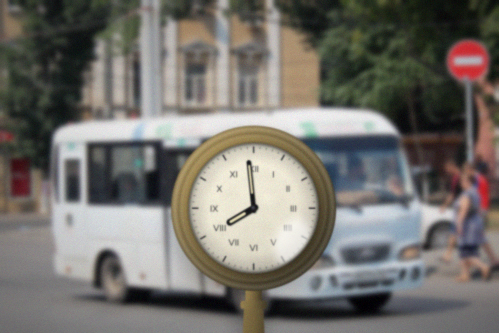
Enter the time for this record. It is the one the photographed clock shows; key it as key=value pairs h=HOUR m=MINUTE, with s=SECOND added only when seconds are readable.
h=7 m=59
